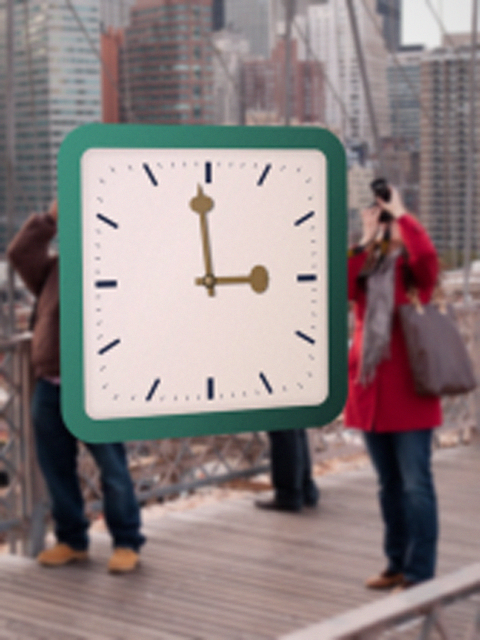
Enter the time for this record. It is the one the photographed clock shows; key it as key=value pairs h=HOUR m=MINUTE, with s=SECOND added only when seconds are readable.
h=2 m=59
